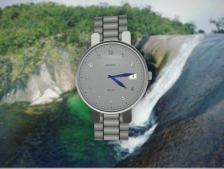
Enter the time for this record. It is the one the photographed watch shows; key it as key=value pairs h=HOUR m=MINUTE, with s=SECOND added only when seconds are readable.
h=4 m=14
